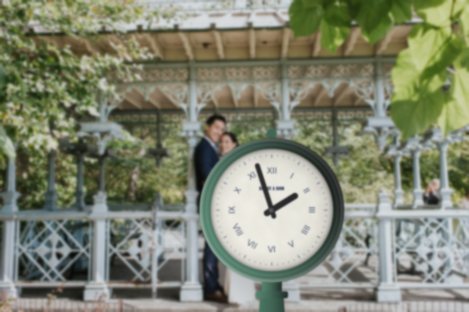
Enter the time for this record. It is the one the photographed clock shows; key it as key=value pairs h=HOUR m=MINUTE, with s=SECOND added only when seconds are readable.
h=1 m=57
